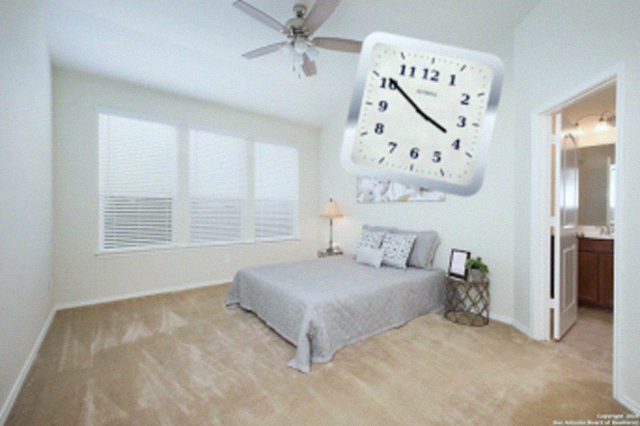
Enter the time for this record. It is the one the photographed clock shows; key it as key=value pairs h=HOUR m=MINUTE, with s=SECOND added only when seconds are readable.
h=3 m=51
